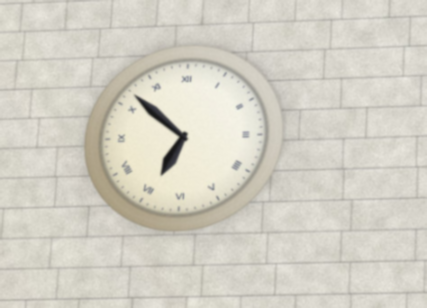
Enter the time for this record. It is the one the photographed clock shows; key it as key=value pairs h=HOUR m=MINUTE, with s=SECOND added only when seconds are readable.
h=6 m=52
